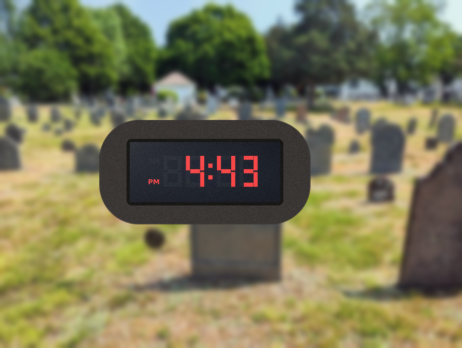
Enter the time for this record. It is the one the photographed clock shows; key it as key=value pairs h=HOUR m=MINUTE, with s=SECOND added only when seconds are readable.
h=4 m=43
